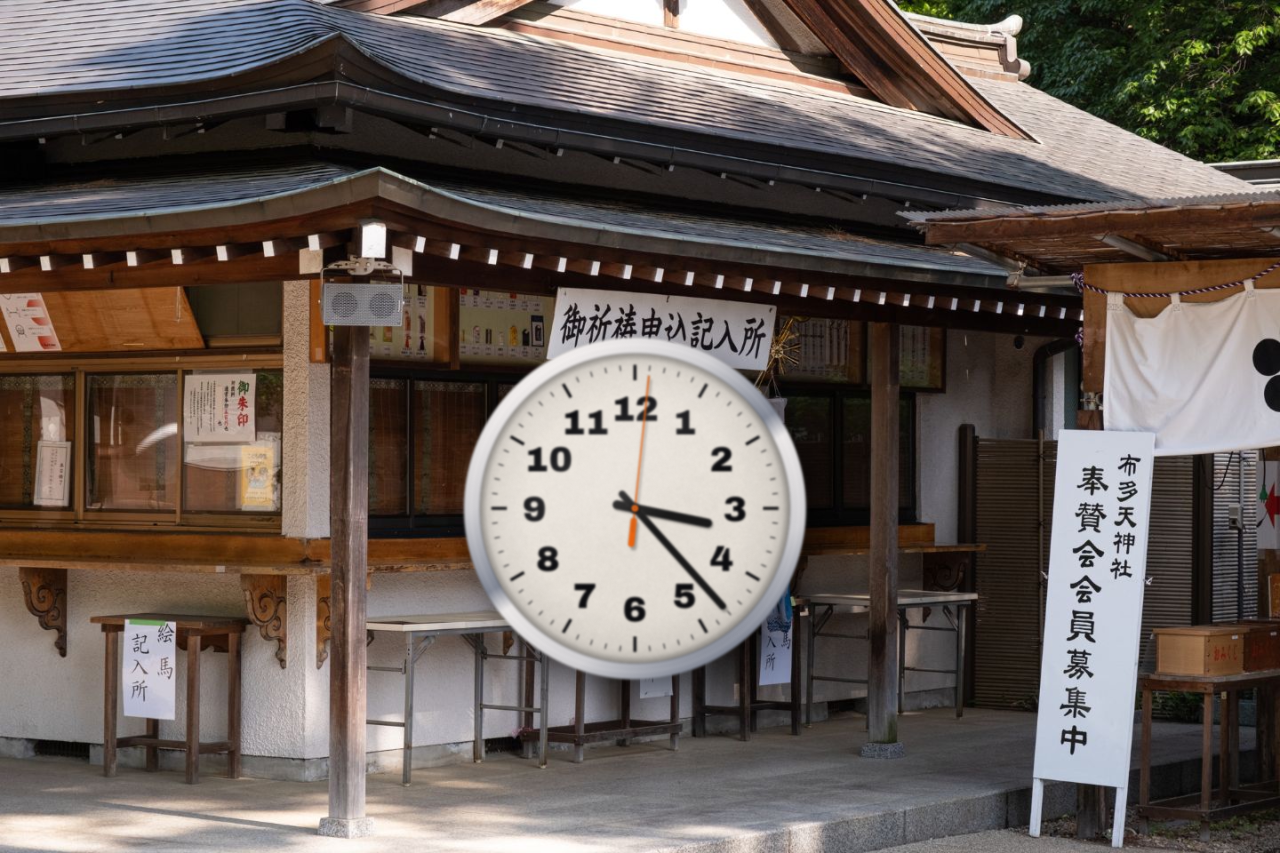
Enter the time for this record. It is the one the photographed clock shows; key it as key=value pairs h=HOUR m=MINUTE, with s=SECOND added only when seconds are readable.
h=3 m=23 s=1
